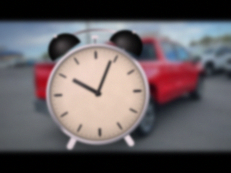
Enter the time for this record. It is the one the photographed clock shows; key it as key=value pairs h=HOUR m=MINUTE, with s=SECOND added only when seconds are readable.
h=10 m=4
